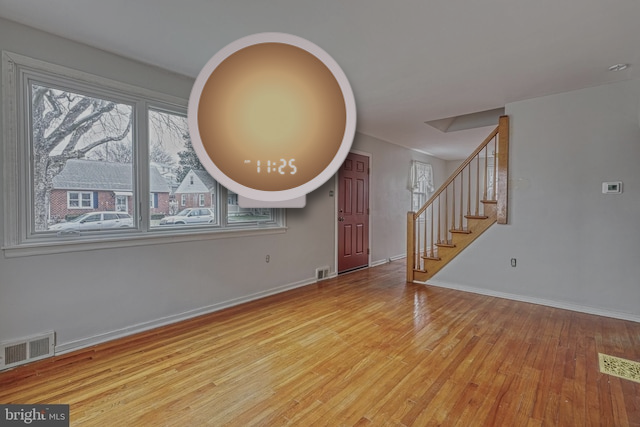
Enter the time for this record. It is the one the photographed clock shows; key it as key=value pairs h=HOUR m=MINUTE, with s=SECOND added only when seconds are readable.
h=11 m=25
